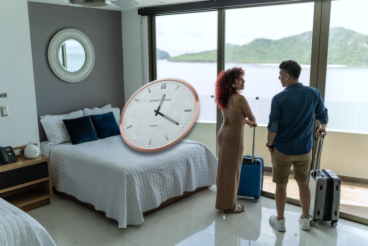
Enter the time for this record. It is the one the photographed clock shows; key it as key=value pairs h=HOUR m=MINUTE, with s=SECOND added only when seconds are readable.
h=12 m=20
